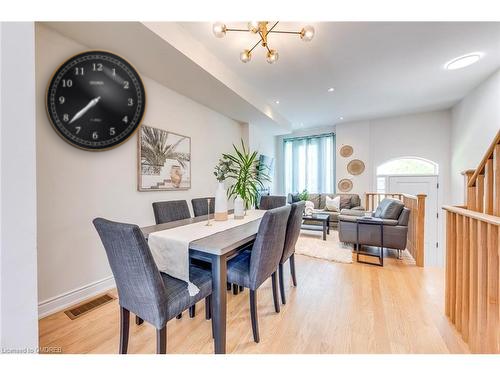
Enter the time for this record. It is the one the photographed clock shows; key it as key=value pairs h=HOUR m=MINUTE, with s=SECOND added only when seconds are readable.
h=7 m=38
